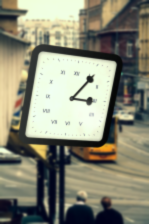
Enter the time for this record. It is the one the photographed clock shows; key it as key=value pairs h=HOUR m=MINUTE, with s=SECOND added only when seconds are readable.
h=3 m=6
